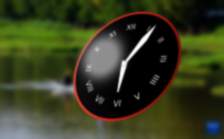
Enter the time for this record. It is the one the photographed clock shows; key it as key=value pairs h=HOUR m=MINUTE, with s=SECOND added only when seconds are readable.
h=6 m=6
